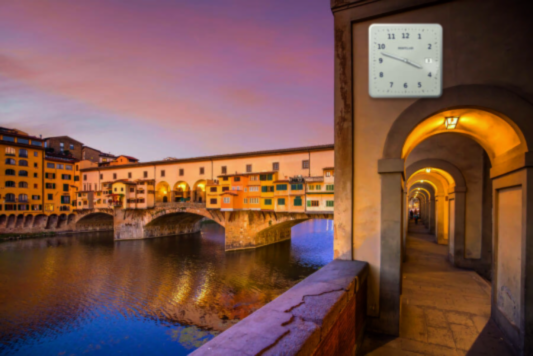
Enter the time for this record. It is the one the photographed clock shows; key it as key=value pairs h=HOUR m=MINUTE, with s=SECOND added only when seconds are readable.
h=3 m=48
